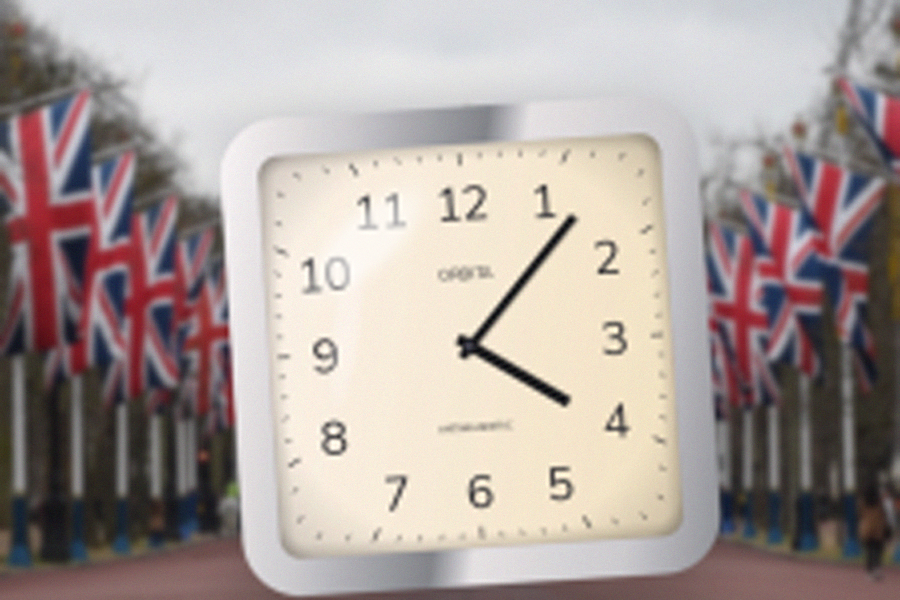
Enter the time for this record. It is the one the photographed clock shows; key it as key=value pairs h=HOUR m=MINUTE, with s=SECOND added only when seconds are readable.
h=4 m=7
